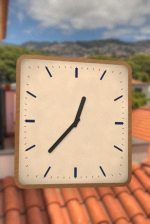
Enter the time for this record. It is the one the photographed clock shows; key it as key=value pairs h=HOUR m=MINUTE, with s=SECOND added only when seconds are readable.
h=12 m=37
